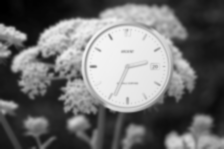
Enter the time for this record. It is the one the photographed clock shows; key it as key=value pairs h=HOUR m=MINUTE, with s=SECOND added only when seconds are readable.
h=2 m=34
